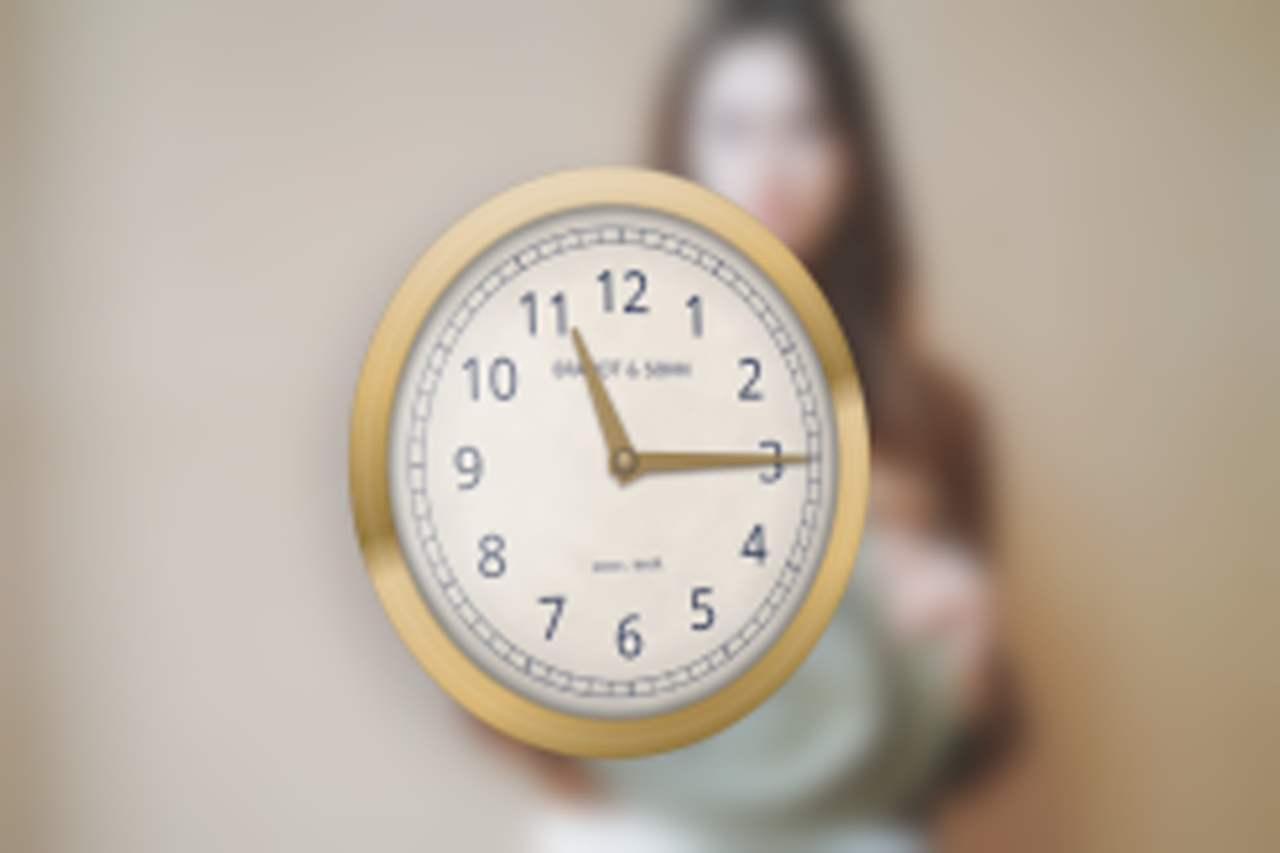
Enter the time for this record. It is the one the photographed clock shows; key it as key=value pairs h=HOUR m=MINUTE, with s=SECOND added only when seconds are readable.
h=11 m=15
